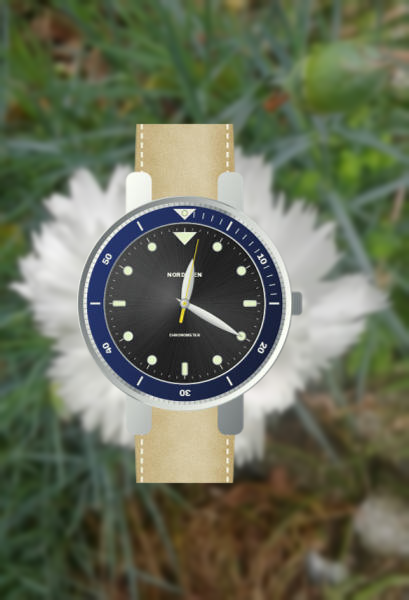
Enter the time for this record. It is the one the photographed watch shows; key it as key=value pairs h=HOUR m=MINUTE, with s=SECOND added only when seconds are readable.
h=12 m=20 s=2
